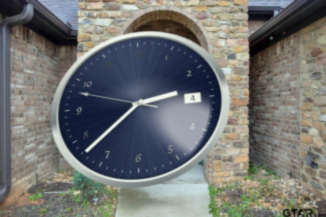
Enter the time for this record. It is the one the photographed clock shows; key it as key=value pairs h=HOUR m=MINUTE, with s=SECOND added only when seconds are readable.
h=2 m=37 s=48
